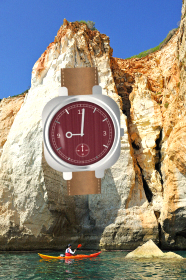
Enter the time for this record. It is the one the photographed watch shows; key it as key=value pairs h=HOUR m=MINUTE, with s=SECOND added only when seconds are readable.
h=9 m=1
